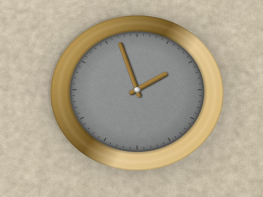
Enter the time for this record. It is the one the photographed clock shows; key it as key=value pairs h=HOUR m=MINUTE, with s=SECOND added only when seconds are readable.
h=1 m=57
